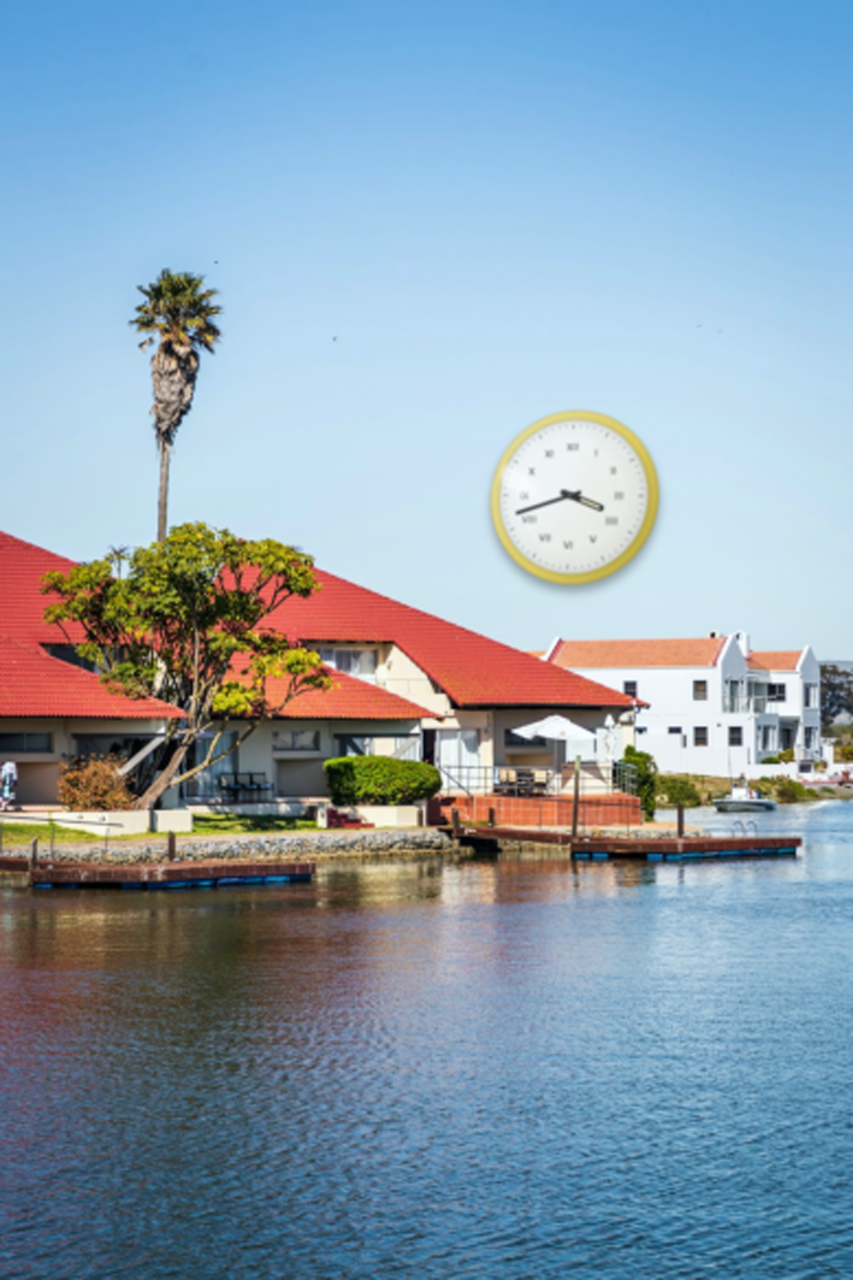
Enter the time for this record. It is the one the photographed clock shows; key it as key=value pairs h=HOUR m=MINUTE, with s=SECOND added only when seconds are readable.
h=3 m=42
